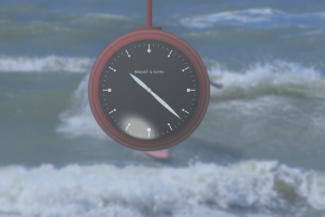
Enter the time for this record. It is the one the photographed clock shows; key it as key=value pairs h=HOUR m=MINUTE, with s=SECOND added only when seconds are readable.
h=10 m=22
